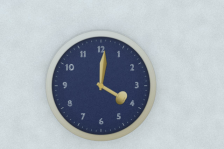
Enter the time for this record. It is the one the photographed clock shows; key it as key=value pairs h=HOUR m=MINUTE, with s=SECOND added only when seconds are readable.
h=4 m=1
